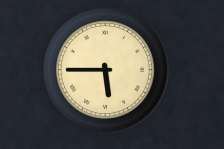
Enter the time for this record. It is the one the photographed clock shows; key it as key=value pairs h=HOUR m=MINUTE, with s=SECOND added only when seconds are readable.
h=5 m=45
